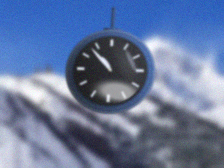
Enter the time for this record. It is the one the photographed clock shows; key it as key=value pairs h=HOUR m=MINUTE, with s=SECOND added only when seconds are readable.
h=10 m=53
